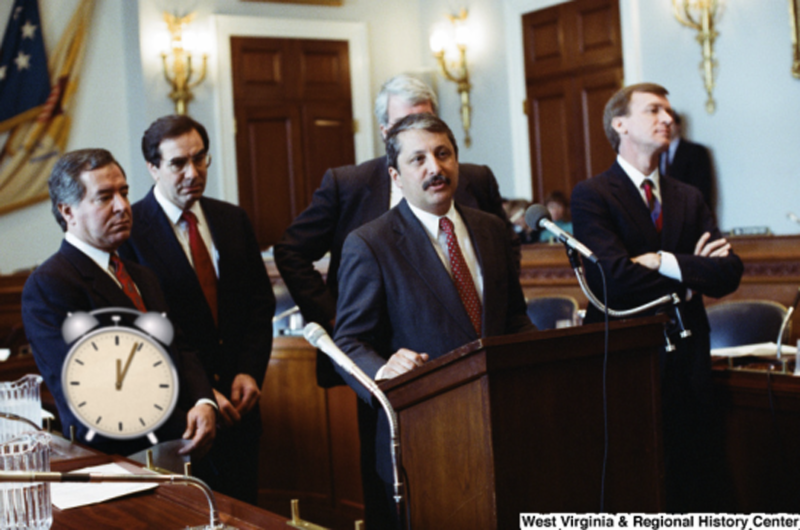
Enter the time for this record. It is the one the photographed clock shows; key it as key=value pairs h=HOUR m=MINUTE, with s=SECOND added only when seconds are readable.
h=12 m=4
